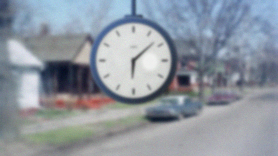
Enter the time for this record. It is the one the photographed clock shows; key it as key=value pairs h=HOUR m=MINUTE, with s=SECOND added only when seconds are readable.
h=6 m=8
